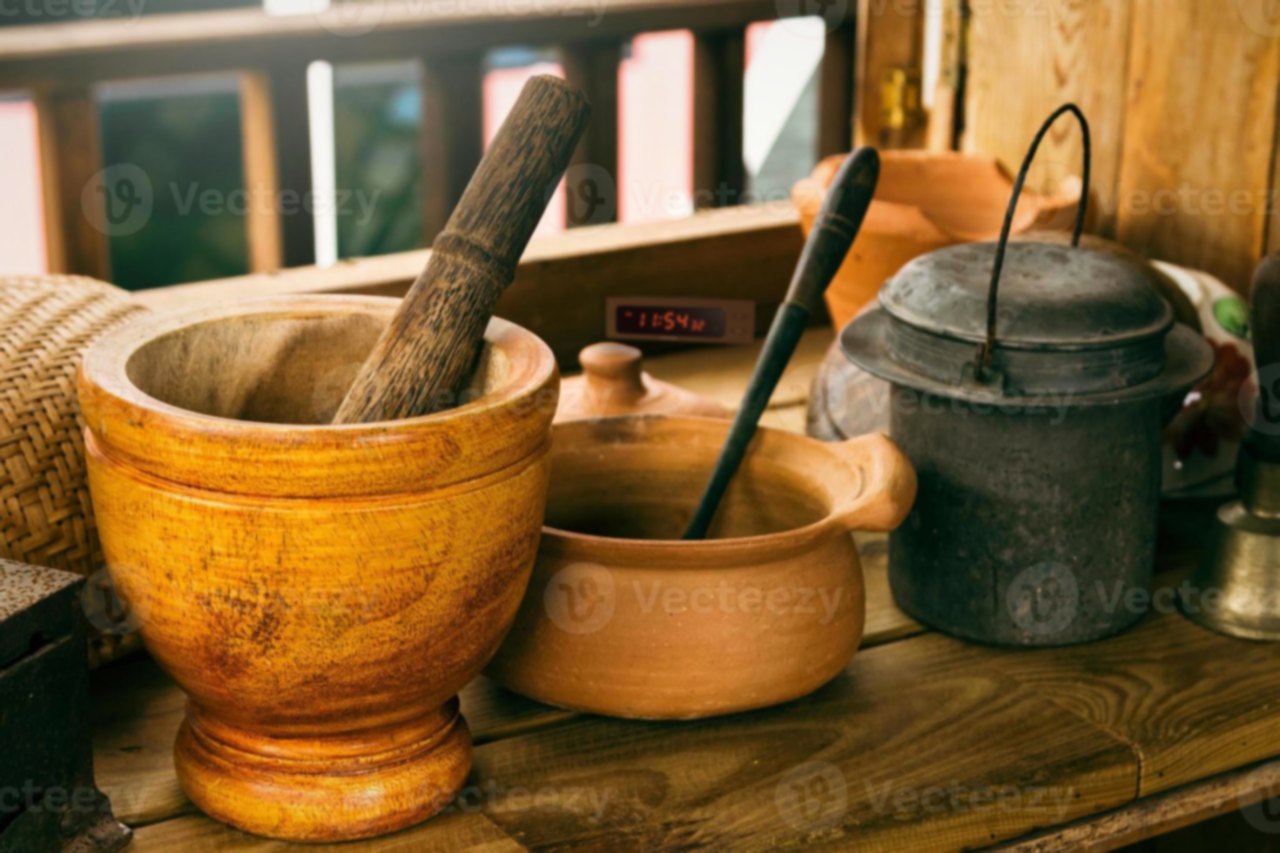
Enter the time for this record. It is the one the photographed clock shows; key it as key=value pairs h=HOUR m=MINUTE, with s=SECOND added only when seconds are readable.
h=11 m=54
